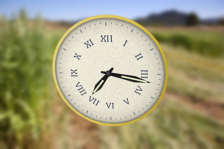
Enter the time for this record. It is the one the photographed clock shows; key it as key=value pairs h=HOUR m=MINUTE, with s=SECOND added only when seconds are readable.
h=7 m=17
